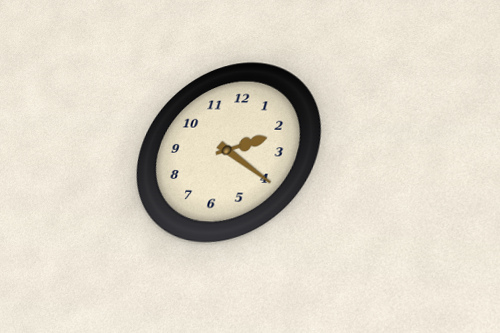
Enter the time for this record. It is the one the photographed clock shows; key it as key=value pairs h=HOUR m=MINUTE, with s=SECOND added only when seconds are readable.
h=2 m=20
